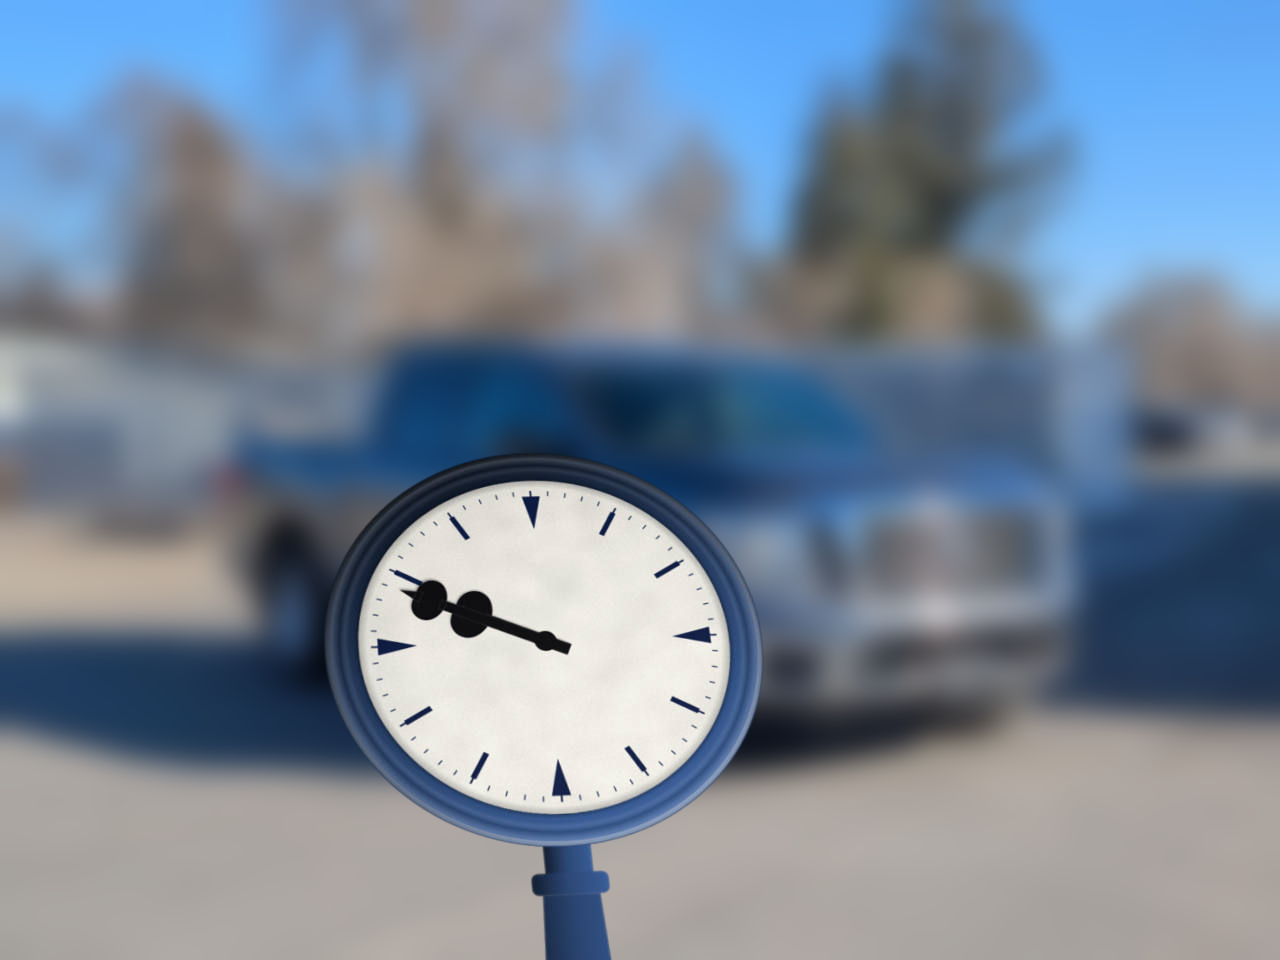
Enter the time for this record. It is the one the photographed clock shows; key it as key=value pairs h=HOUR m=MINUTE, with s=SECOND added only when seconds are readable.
h=9 m=49
